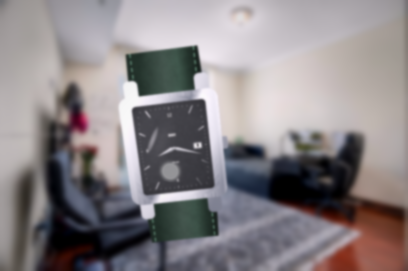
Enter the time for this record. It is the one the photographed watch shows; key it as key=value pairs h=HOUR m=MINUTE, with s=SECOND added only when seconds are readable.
h=8 m=18
